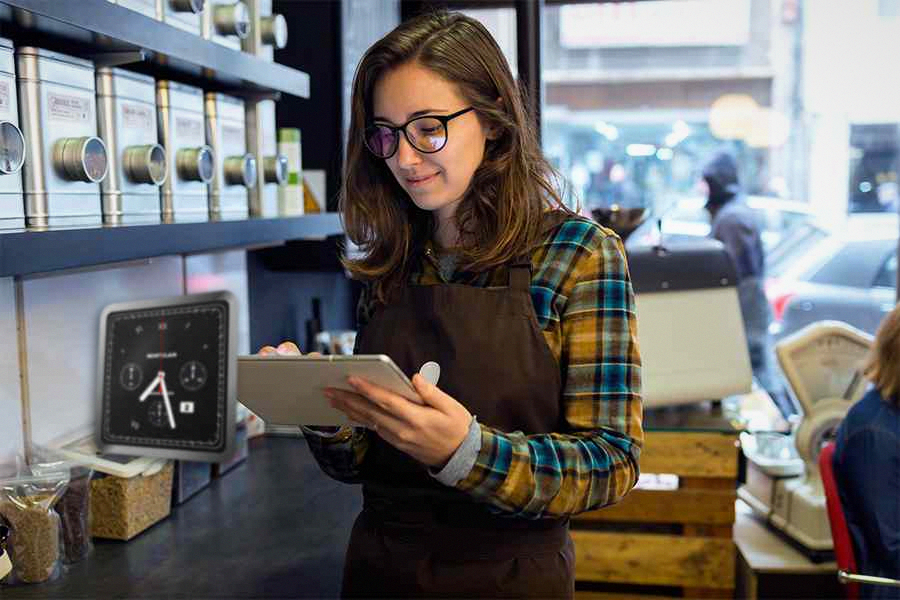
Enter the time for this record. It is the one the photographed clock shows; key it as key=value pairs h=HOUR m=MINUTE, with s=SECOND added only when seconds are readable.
h=7 m=27
